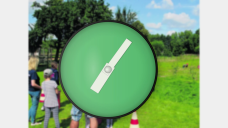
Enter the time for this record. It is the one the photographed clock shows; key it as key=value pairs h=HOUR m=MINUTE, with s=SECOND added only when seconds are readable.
h=7 m=6
